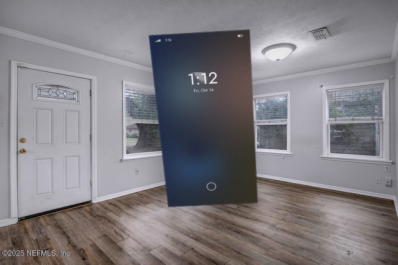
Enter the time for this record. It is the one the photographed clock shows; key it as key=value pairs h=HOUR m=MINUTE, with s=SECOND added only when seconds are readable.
h=1 m=12
